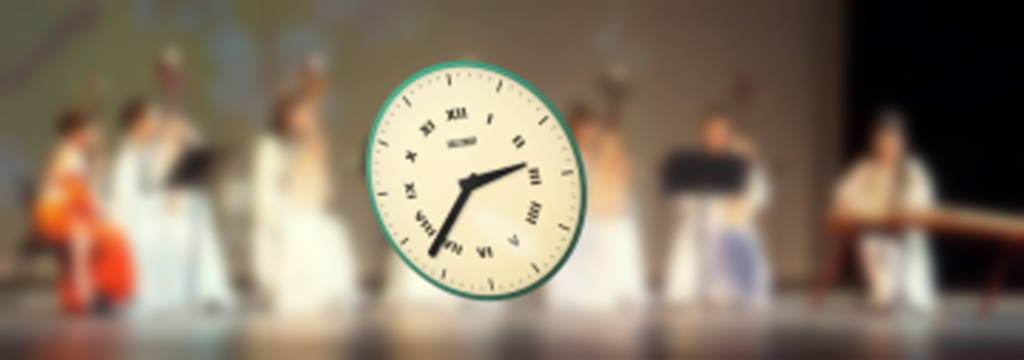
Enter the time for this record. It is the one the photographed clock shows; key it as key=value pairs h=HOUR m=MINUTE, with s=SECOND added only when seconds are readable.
h=2 m=37
